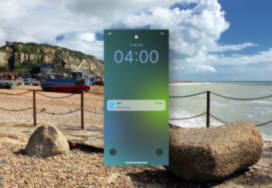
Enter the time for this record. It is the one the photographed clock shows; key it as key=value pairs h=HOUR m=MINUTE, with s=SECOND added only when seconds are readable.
h=4 m=0
